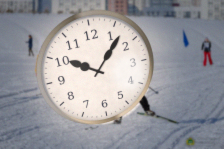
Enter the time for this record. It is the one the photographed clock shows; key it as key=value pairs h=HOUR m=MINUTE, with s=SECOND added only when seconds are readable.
h=10 m=7
